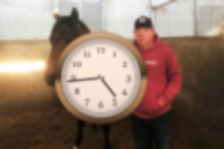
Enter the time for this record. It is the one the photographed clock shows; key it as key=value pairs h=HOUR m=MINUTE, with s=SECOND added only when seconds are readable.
h=4 m=44
